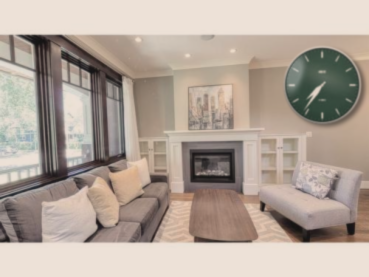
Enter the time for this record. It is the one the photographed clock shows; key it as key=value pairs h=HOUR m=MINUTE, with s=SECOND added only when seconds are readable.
h=7 m=36
